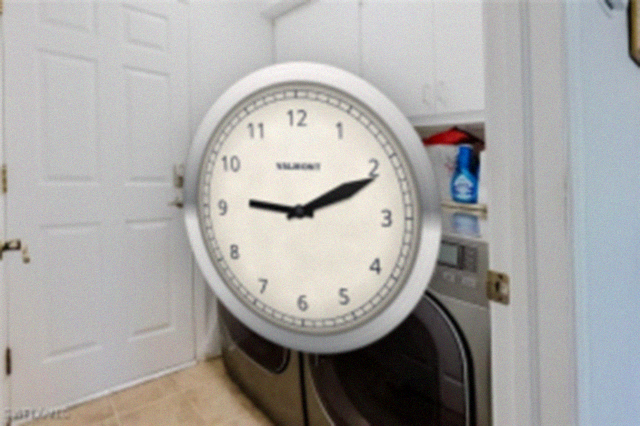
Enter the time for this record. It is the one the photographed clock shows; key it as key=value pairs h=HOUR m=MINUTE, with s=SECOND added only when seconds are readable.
h=9 m=11
